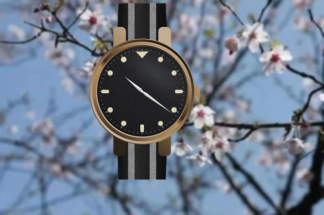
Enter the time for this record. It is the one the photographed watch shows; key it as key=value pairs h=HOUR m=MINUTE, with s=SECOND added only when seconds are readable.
h=10 m=21
